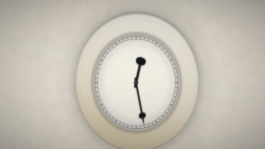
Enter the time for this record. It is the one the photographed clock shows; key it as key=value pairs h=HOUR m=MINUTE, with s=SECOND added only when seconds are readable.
h=12 m=28
